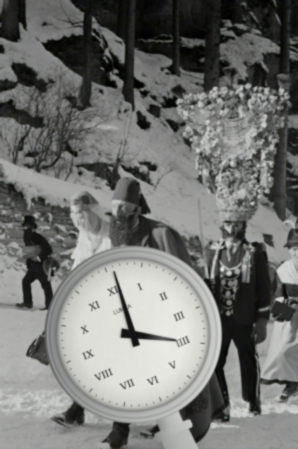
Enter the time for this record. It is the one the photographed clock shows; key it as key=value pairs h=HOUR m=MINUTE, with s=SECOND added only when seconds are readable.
h=4 m=1
